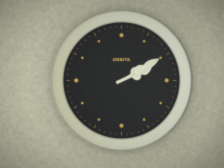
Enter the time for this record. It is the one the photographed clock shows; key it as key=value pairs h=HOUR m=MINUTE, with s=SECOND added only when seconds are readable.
h=2 m=10
